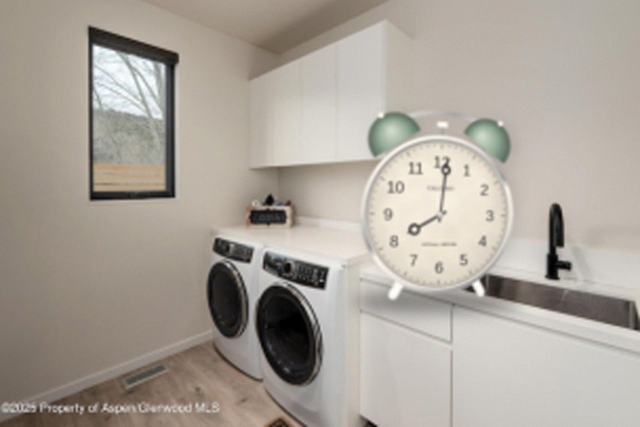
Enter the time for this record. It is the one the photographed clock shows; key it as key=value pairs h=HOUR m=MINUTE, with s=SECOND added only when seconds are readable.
h=8 m=1
